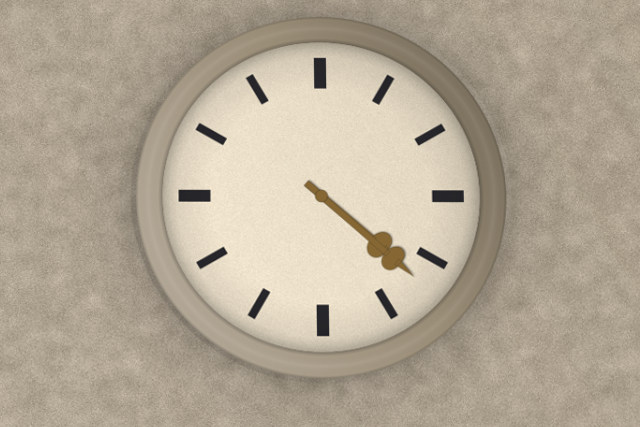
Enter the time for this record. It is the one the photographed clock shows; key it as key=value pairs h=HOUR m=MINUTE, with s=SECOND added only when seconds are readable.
h=4 m=22
